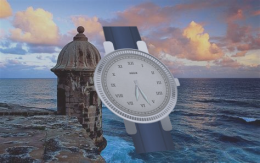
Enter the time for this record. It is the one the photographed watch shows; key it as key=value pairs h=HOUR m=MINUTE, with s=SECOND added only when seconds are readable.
h=6 m=27
